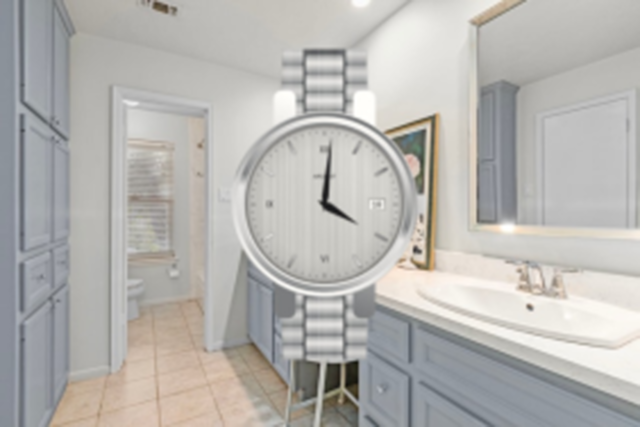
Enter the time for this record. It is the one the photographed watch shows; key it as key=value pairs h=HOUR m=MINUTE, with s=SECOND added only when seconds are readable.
h=4 m=1
